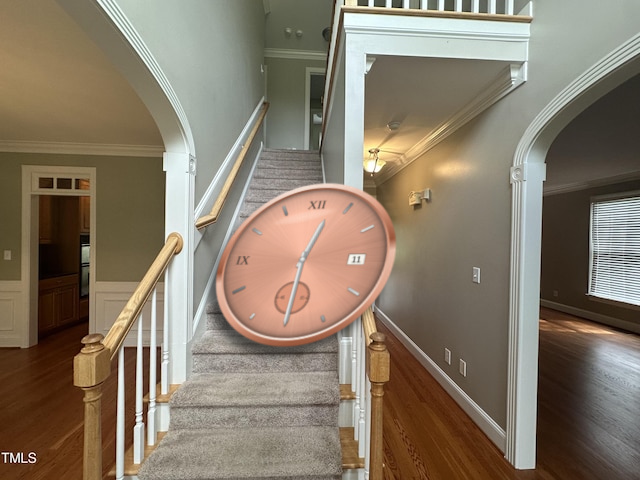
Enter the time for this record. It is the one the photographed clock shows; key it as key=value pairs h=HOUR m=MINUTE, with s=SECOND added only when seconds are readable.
h=12 m=30
